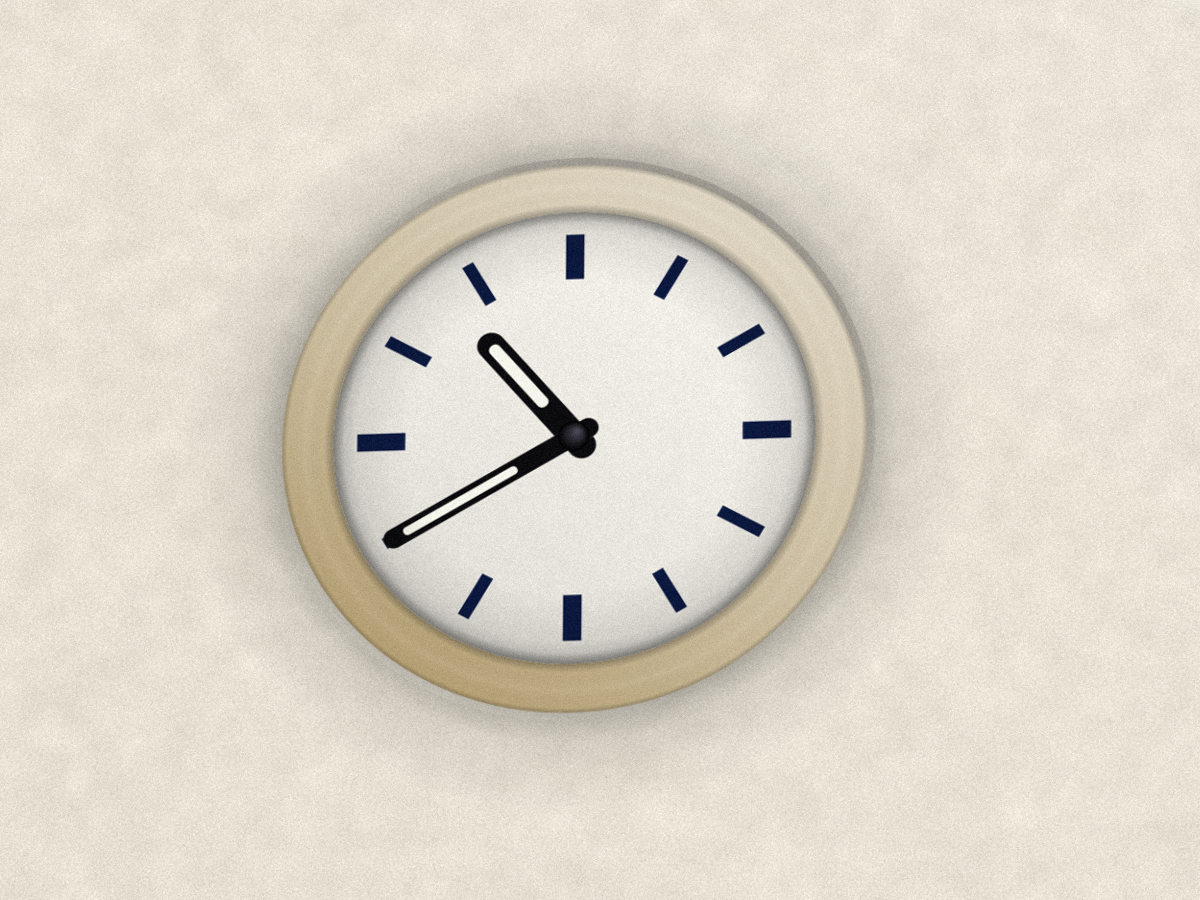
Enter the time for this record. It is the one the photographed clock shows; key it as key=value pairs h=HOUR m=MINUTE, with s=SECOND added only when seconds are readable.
h=10 m=40
